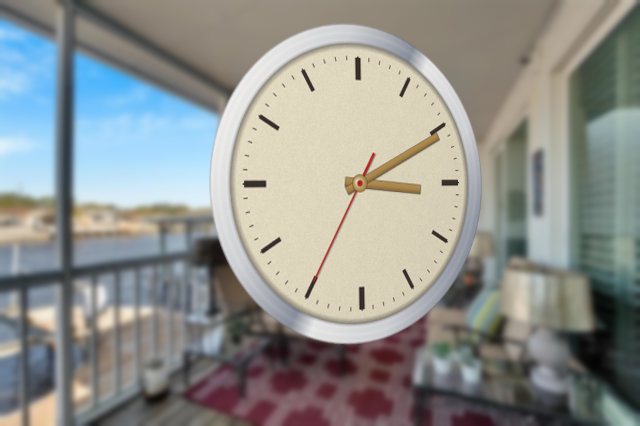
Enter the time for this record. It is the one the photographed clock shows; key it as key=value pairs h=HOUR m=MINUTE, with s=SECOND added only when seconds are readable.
h=3 m=10 s=35
